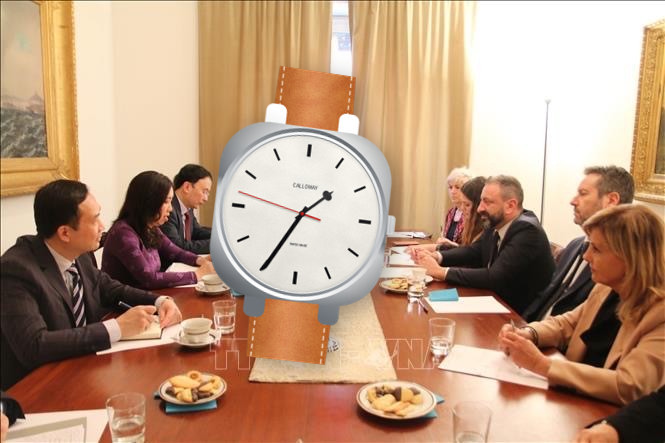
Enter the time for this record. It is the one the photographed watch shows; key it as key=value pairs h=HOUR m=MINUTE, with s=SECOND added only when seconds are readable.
h=1 m=34 s=47
